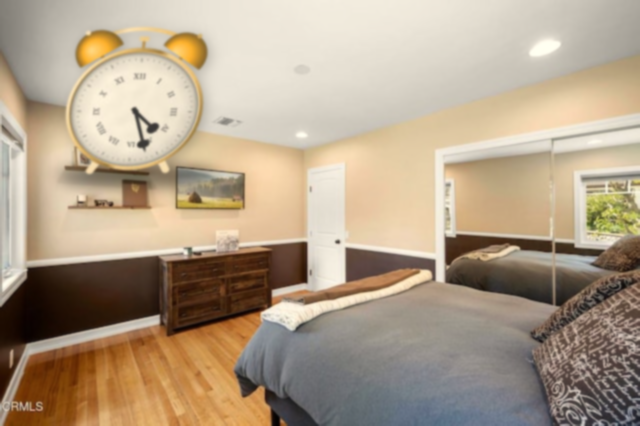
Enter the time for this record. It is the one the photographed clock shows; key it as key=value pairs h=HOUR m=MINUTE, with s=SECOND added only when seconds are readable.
h=4 m=27
